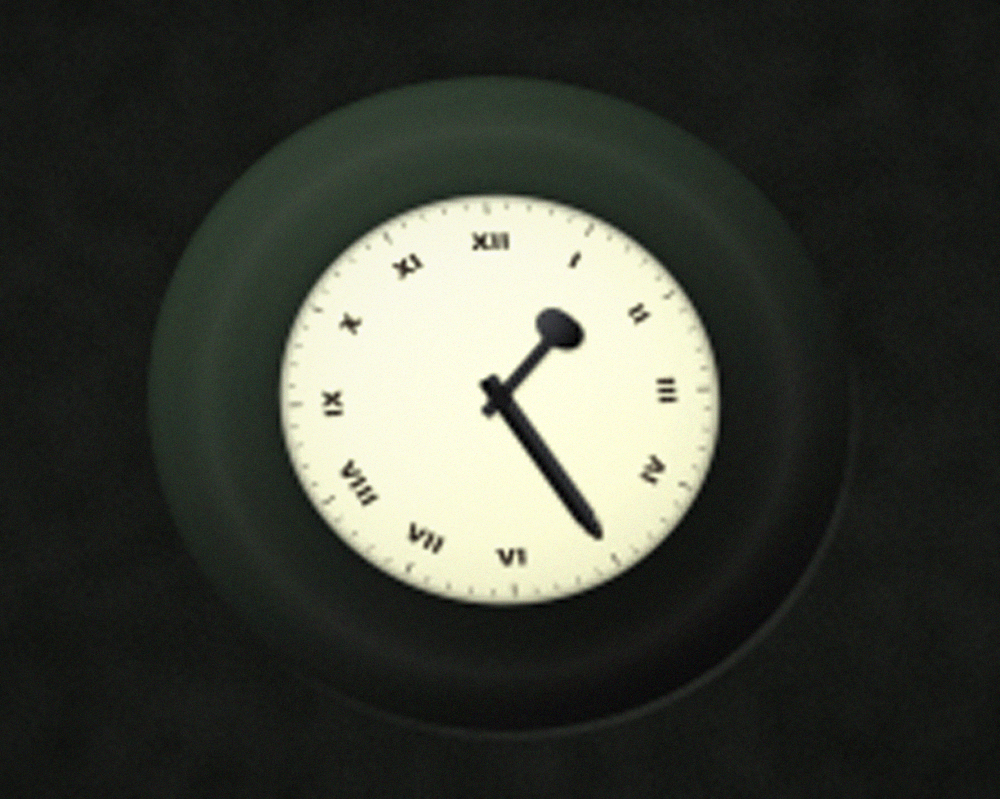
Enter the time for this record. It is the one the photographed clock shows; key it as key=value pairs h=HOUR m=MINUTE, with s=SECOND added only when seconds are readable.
h=1 m=25
